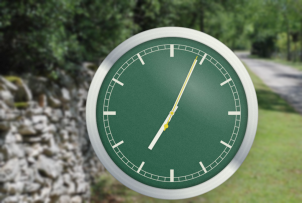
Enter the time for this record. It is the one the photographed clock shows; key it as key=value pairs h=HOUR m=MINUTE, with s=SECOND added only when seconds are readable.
h=7 m=4 s=4
